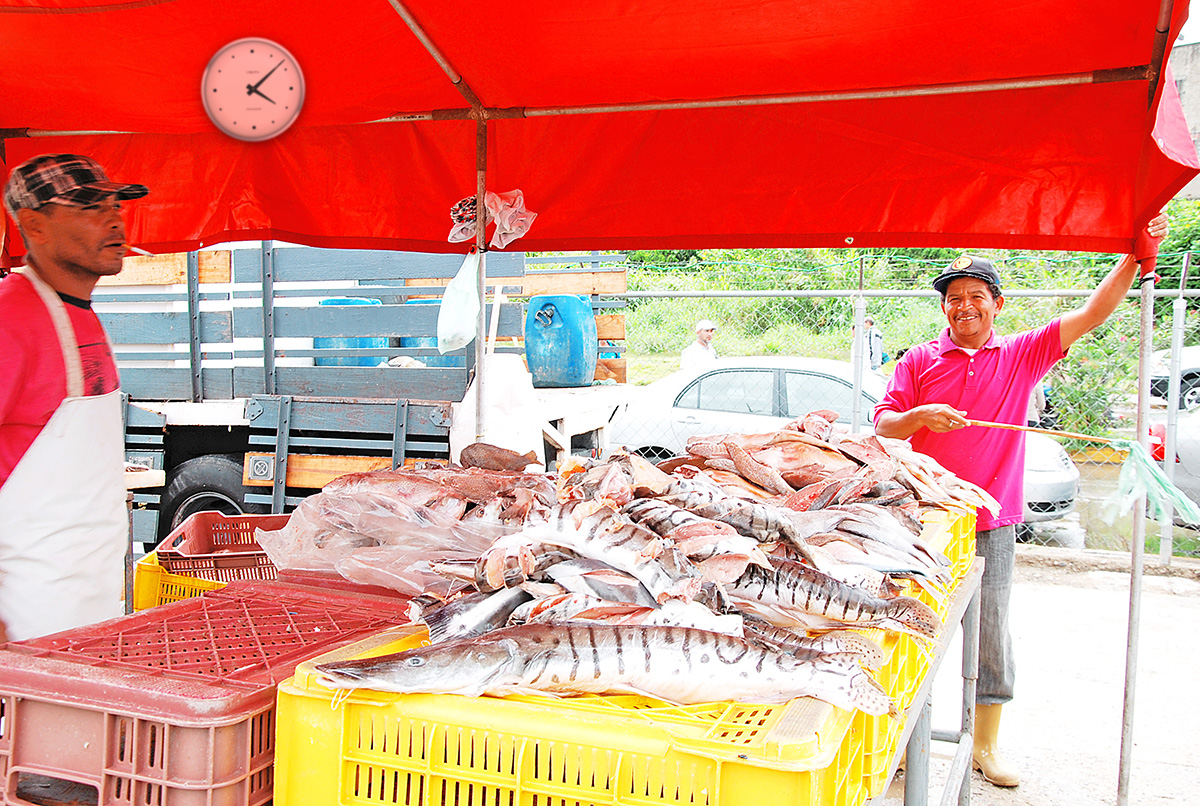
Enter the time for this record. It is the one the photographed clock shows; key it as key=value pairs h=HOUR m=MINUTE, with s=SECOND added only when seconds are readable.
h=4 m=8
